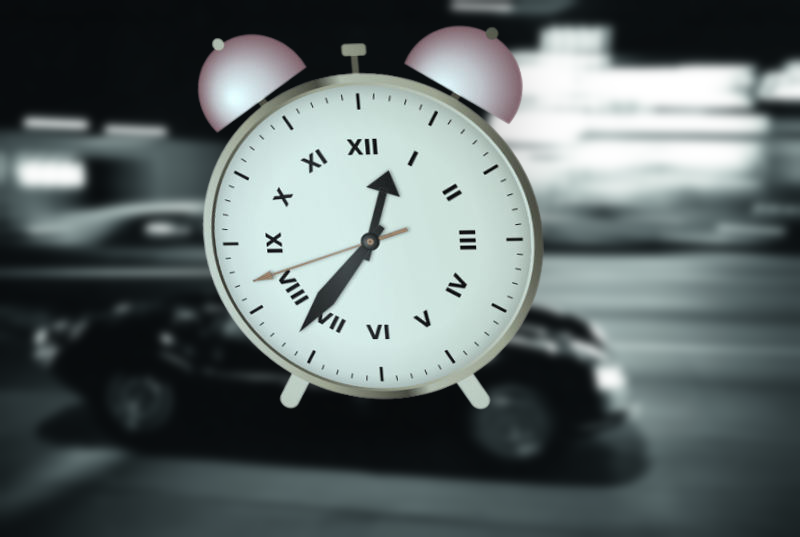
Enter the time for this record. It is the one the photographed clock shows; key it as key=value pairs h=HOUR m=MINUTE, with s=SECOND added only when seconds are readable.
h=12 m=36 s=42
